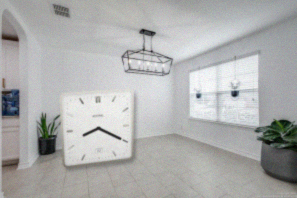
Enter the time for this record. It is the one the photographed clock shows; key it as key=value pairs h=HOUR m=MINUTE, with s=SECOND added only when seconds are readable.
h=8 m=20
